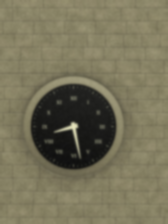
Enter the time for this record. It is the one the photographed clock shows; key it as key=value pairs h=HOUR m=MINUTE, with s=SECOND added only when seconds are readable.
h=8 m=28
